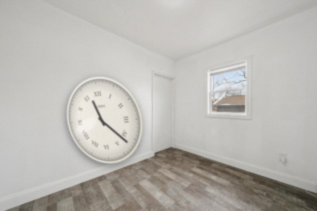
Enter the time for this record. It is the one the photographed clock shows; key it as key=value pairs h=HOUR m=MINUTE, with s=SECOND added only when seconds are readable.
h=11 m=22
